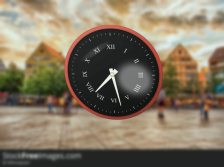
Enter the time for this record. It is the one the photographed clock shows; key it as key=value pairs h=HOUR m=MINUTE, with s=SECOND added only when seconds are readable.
h=7 m=28
